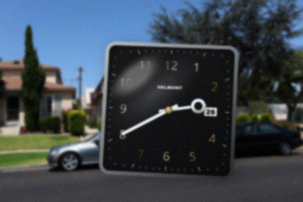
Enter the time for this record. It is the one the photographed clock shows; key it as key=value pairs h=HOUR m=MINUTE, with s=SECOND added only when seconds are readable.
h=2 m=40
